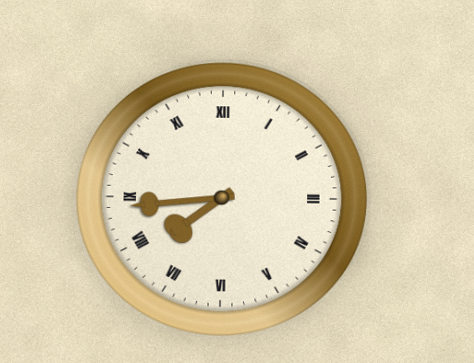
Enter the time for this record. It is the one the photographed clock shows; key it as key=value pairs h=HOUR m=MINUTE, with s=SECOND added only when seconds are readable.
h=7 m=44
